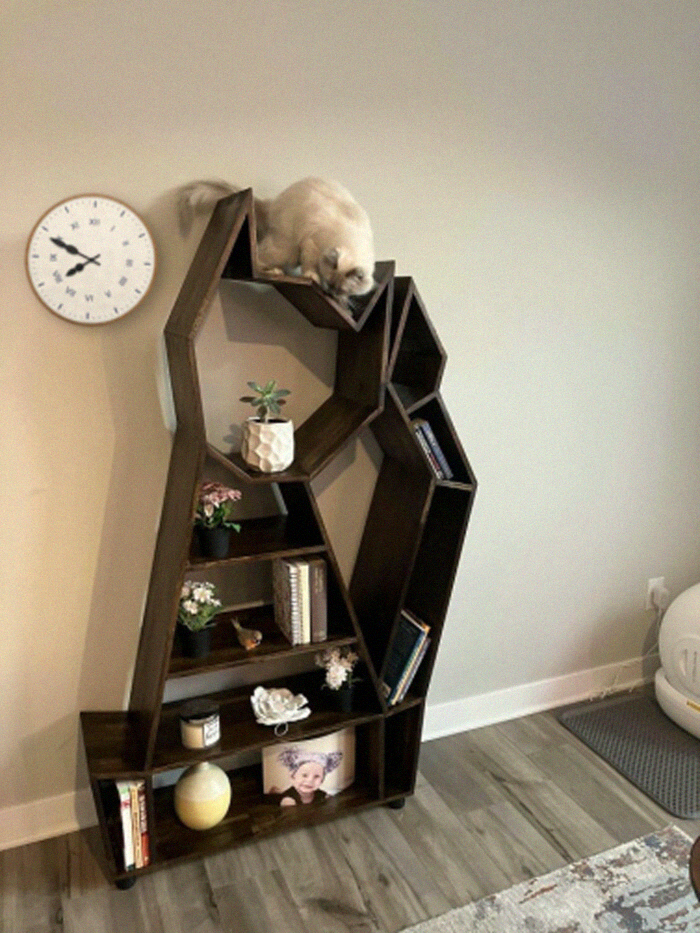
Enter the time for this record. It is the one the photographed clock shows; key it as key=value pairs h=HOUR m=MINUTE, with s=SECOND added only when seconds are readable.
h=7 m=49
